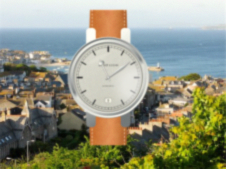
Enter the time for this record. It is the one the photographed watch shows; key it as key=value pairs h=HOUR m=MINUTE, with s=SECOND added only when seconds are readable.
h=11 m=9
